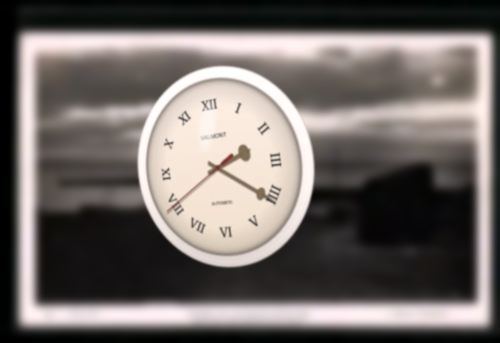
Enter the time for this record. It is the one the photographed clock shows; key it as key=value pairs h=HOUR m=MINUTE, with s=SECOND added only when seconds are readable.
h=2 m=20 s=40
